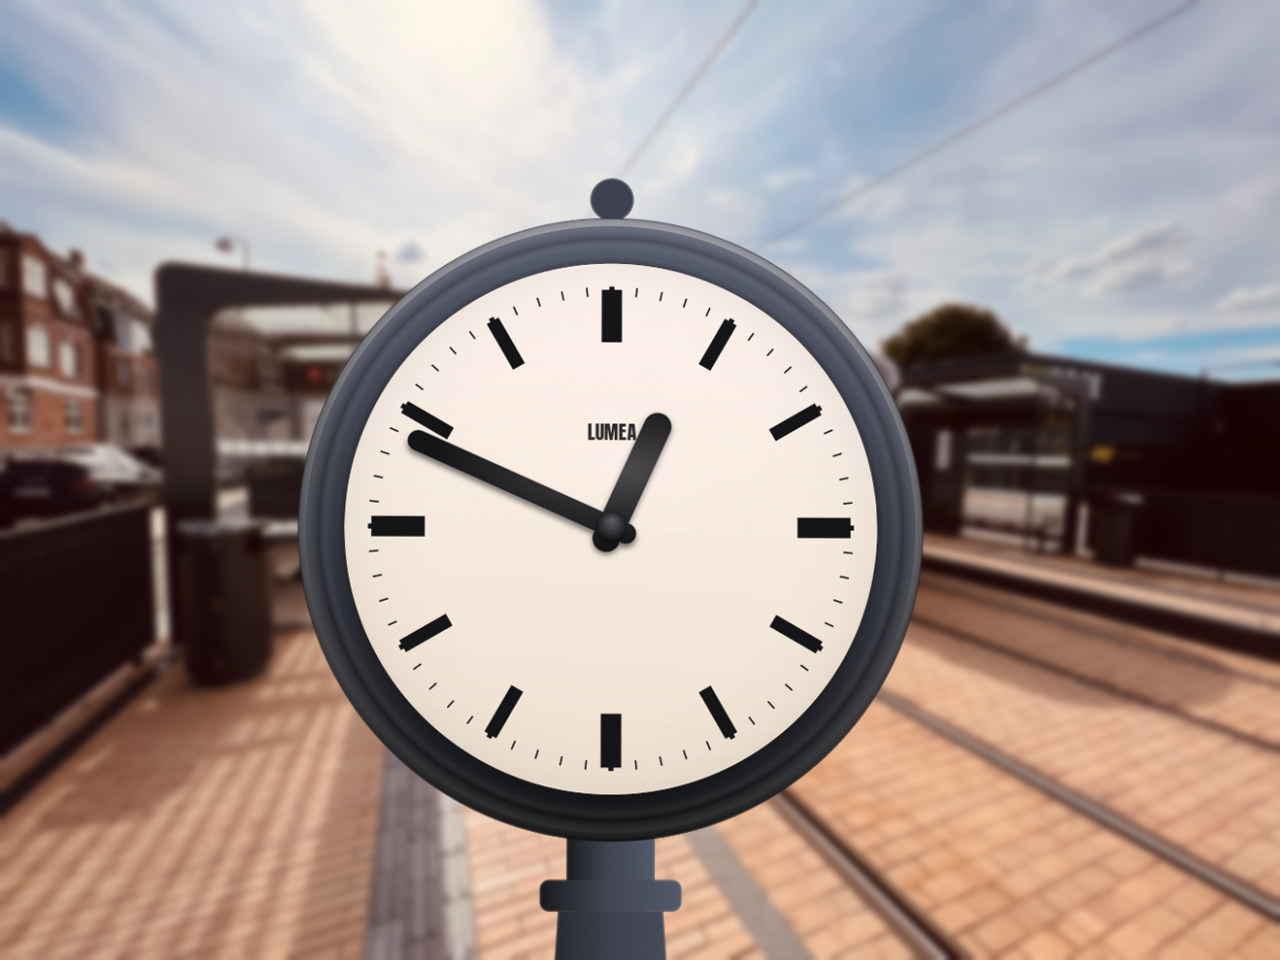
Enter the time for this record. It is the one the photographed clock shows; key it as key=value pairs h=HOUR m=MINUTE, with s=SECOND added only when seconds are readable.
h=12 m=49
